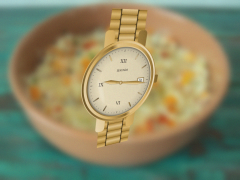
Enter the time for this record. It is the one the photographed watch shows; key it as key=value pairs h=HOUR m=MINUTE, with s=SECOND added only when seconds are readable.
h=9 m=16
